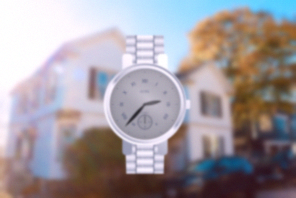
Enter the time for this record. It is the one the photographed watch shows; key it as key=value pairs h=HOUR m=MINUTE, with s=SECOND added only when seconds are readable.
h=2 m=37
